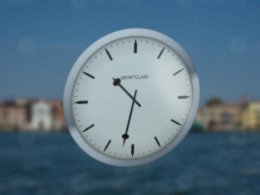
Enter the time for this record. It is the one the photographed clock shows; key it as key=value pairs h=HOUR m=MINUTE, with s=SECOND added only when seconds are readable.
h=10 m=32
